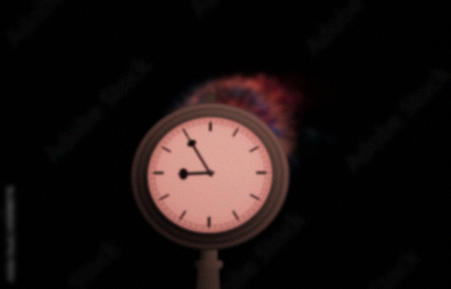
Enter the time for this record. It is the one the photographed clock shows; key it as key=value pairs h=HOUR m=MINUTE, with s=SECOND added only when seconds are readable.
h=8 m=55
